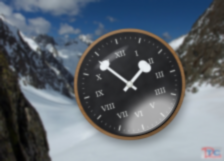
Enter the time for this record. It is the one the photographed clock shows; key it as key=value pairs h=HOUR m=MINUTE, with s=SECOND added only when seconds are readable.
h=1 m=54
